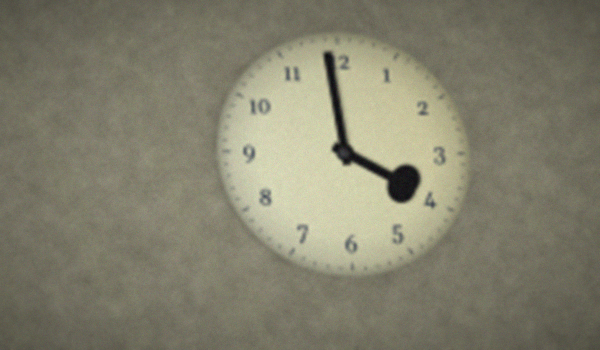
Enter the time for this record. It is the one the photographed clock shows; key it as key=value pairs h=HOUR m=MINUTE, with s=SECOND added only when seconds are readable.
h=3 m=59
